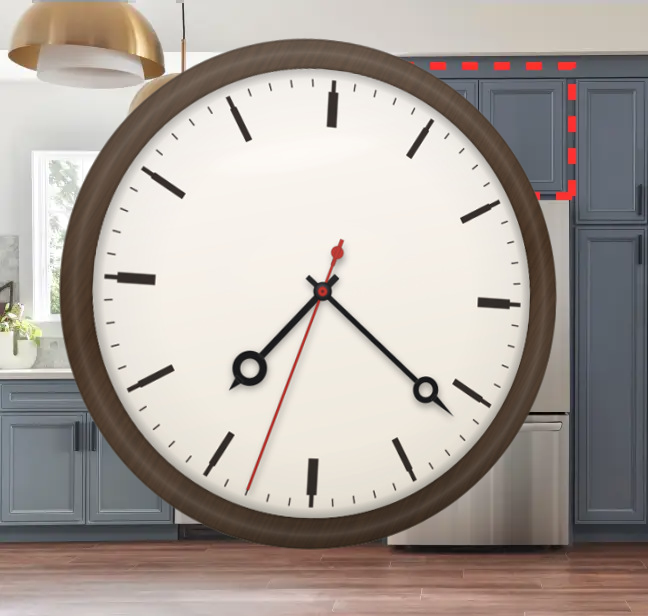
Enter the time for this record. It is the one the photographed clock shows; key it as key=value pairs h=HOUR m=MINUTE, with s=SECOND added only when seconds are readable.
h=7 m=21 s=33
